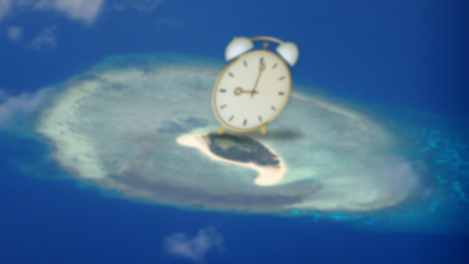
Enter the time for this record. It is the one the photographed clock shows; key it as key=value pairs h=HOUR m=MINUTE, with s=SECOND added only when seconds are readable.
h=9 m=1
